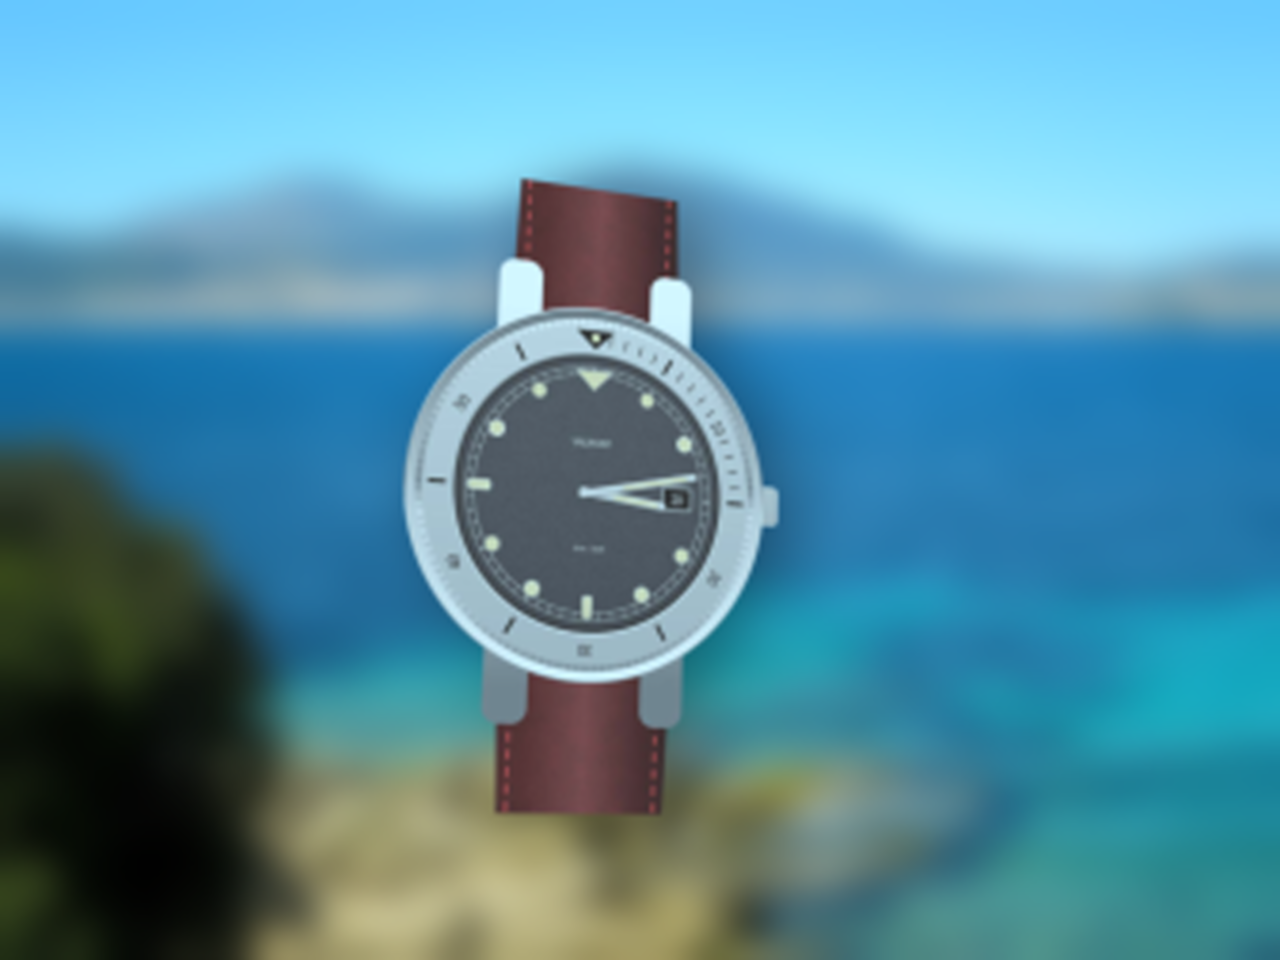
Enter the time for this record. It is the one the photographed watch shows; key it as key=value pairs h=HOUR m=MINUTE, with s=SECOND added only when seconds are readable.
h=3 m=13
